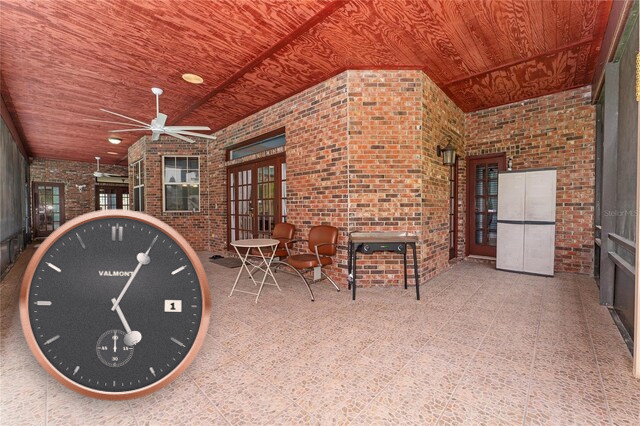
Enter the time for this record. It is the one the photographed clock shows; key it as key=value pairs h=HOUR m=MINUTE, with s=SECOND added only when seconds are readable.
h=5 m=5
